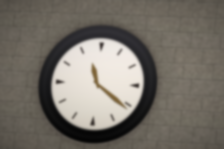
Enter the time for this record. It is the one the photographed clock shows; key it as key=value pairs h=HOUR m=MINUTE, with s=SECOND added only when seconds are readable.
h=11 m=21
